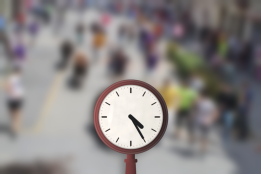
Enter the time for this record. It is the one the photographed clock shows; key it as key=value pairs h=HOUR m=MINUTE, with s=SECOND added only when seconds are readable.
h=4 m=25
